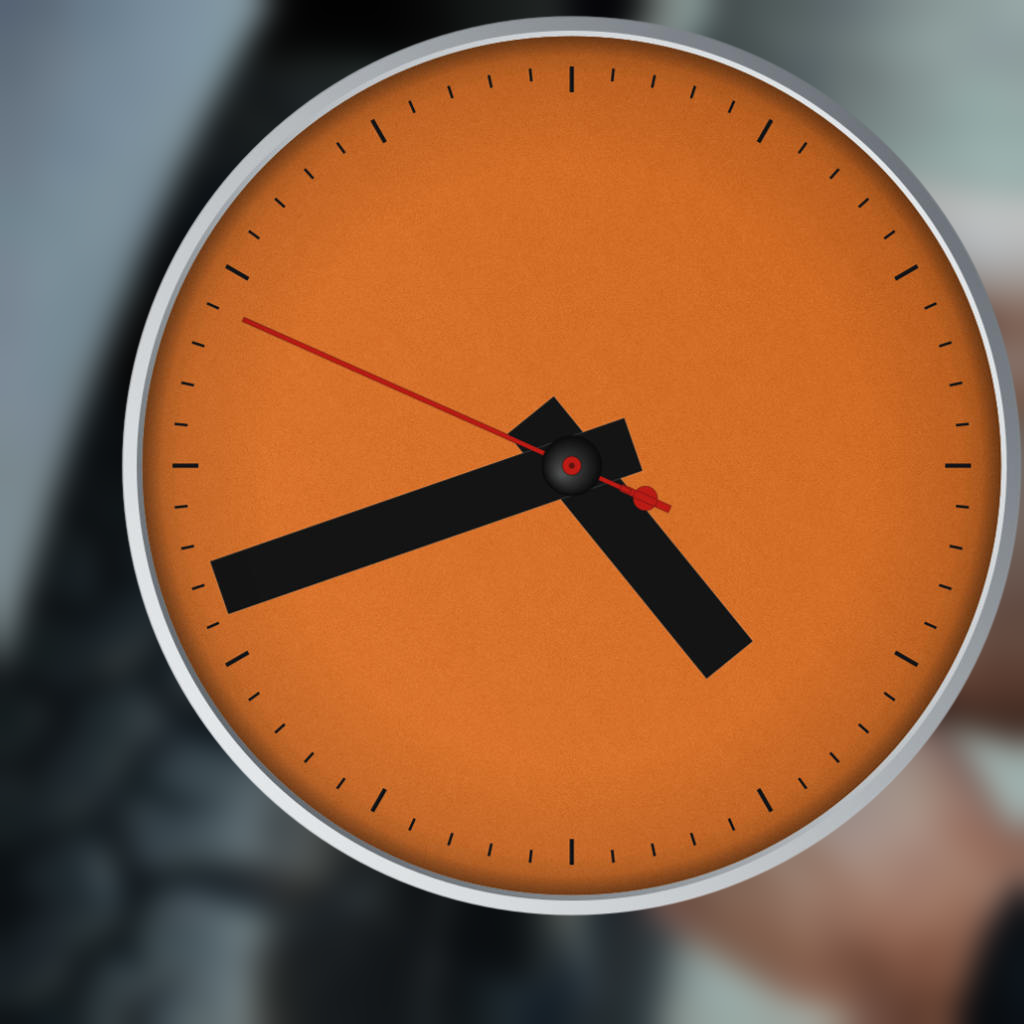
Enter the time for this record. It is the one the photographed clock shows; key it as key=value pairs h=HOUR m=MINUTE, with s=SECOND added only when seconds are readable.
h=4 m=41 s=49
